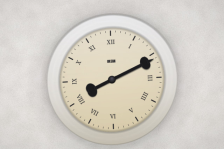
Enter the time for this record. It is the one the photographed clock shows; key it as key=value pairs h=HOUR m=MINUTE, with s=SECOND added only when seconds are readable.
h=8 m=11
